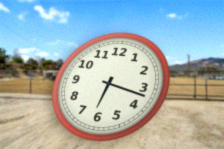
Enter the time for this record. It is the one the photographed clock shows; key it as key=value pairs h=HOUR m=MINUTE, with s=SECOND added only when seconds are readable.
h=6 m=17
